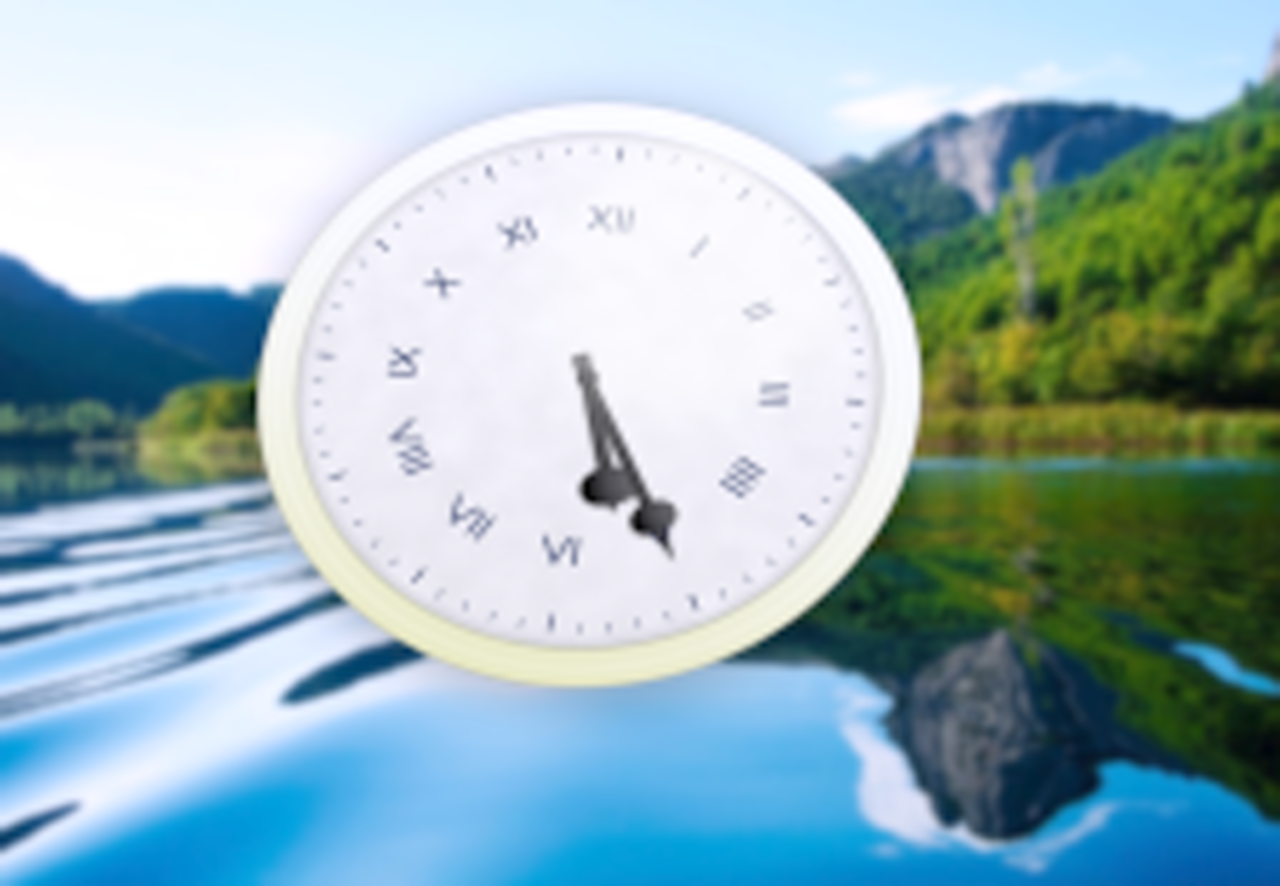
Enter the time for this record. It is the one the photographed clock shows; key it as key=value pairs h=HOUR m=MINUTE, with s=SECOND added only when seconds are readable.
h=5 m=25
